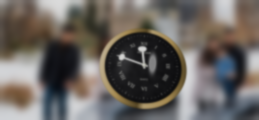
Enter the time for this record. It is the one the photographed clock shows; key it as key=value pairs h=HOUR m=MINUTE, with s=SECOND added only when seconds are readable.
h=11 m=48
